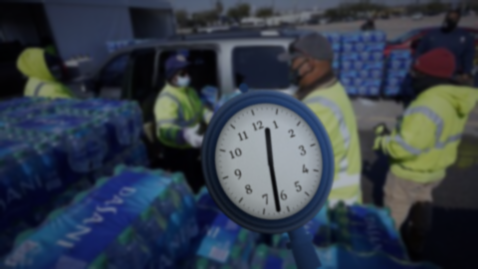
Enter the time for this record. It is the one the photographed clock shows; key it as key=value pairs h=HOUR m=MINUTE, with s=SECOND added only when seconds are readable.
h=12 m=32
